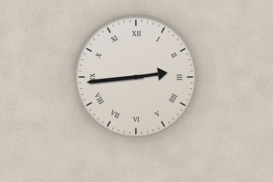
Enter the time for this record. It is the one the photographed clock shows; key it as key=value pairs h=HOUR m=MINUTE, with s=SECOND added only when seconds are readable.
h=2 m=44
